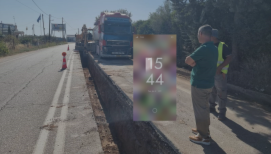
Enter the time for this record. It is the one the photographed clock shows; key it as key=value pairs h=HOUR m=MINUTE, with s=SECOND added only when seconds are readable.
h=15 m=44
